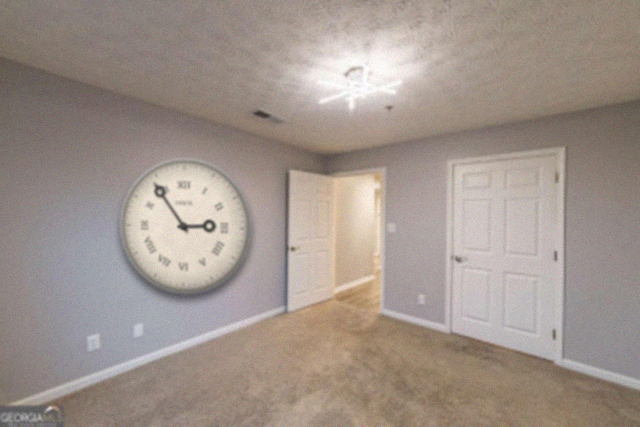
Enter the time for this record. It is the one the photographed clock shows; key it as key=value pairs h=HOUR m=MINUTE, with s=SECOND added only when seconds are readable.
h=2 m=54
